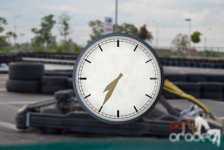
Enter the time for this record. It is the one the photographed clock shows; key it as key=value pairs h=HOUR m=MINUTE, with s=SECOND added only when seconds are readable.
h=7 m=35
